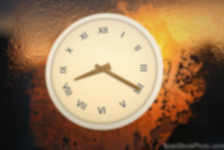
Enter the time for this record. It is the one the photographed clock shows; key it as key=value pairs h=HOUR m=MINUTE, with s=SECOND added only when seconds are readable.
h=8 m=20
